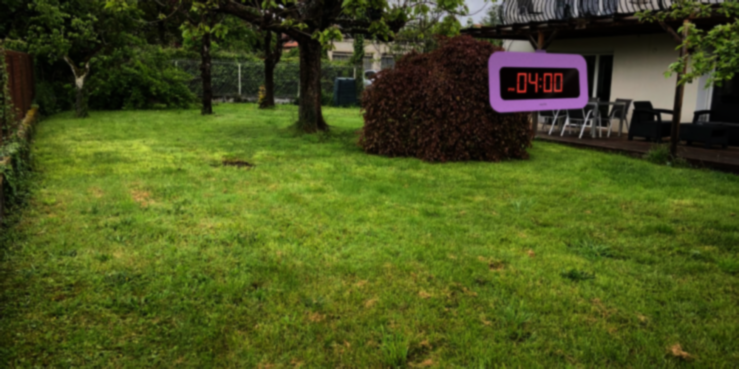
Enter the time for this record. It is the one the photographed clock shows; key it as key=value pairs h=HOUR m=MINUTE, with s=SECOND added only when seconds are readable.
h=4 m=0
